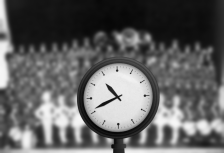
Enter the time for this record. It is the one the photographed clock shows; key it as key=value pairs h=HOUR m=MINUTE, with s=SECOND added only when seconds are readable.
h=10 m=41
